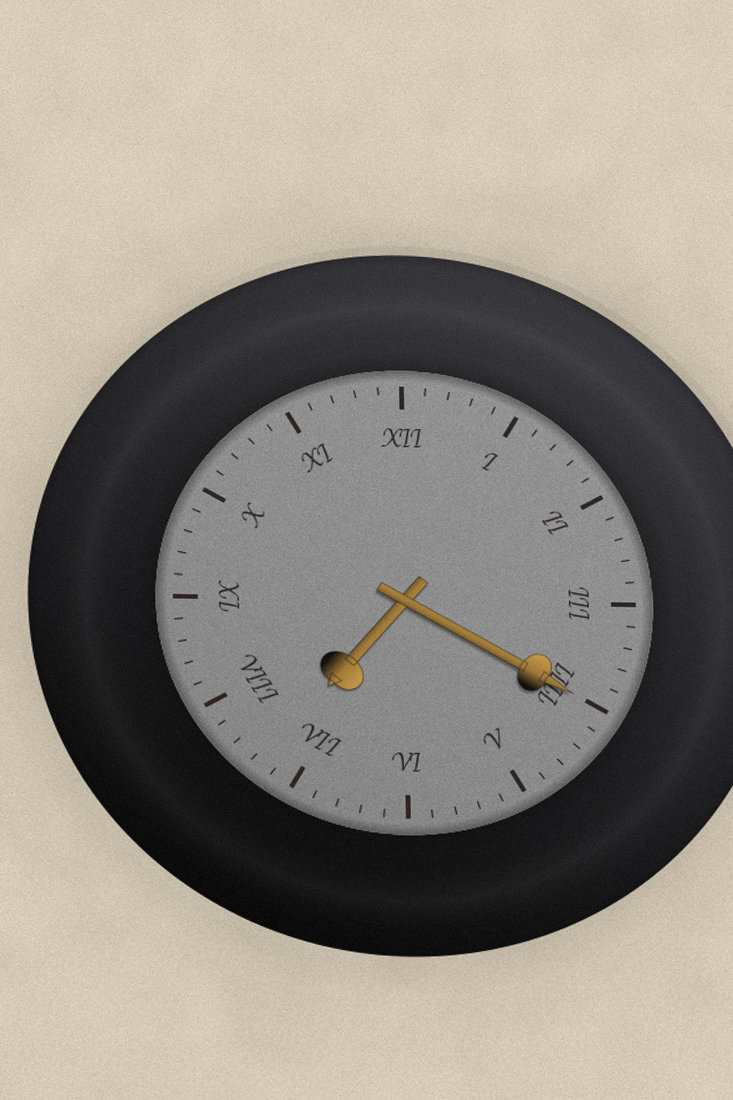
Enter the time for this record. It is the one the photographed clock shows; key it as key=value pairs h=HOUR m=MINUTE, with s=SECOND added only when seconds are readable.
h=7 m=20
